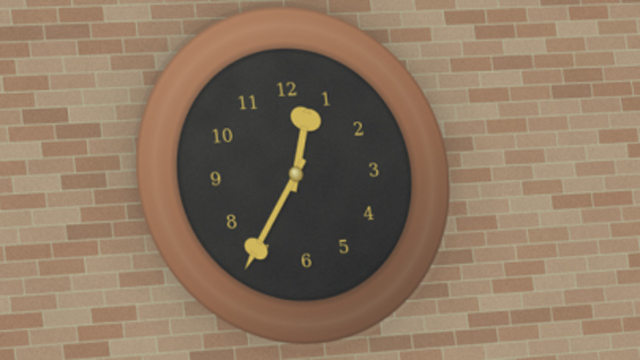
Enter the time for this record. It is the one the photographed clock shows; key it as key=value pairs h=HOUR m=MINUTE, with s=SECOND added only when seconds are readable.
h=12 m=36
